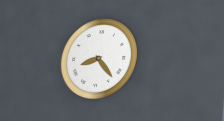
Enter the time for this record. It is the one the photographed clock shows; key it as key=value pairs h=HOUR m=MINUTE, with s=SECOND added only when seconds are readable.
h=8 m=23
